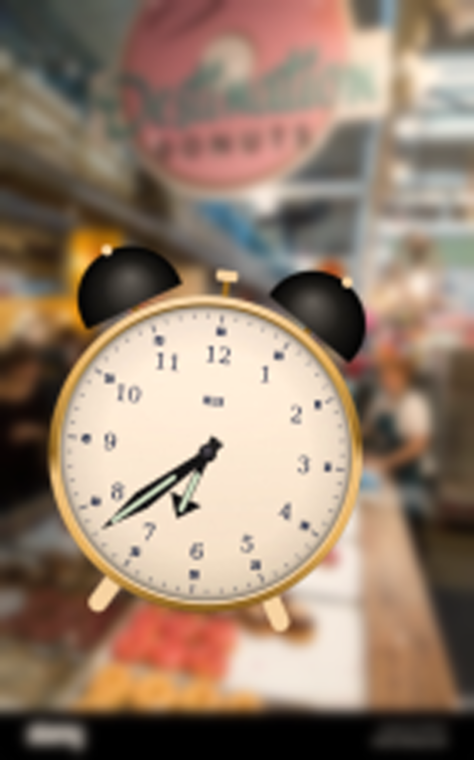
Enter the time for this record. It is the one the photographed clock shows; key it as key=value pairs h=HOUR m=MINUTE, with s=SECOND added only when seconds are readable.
h=6 m=38
